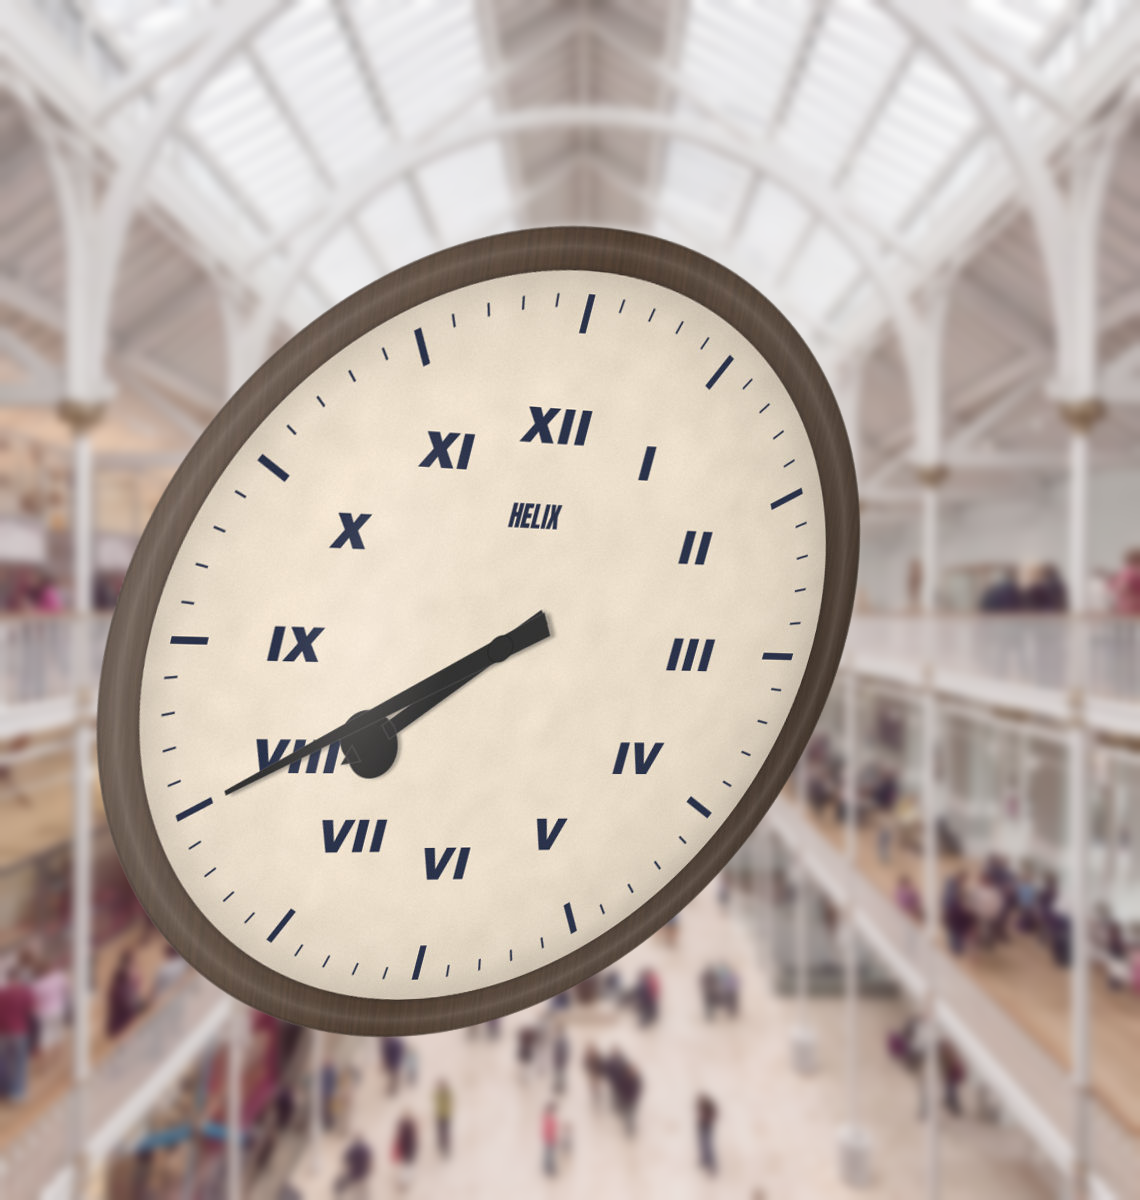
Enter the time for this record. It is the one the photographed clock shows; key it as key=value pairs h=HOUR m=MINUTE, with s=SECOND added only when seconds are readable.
h=7 m=40
